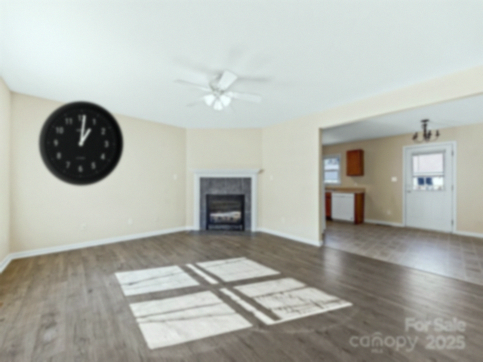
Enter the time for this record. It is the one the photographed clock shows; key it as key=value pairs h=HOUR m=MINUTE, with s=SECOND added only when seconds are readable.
h=1 m=1
